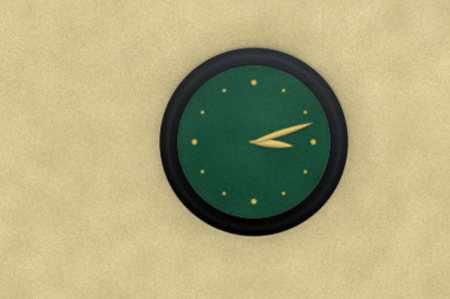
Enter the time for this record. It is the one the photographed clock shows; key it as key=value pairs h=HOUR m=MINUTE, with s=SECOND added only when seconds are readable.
h=3 m=12
